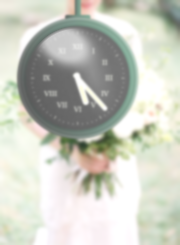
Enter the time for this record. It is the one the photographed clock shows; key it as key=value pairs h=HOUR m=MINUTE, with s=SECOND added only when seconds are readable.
h=5 m=23
